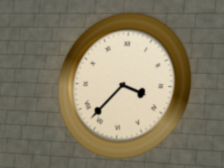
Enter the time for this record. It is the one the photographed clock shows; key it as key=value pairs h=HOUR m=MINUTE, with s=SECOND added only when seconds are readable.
h=3 m=37
